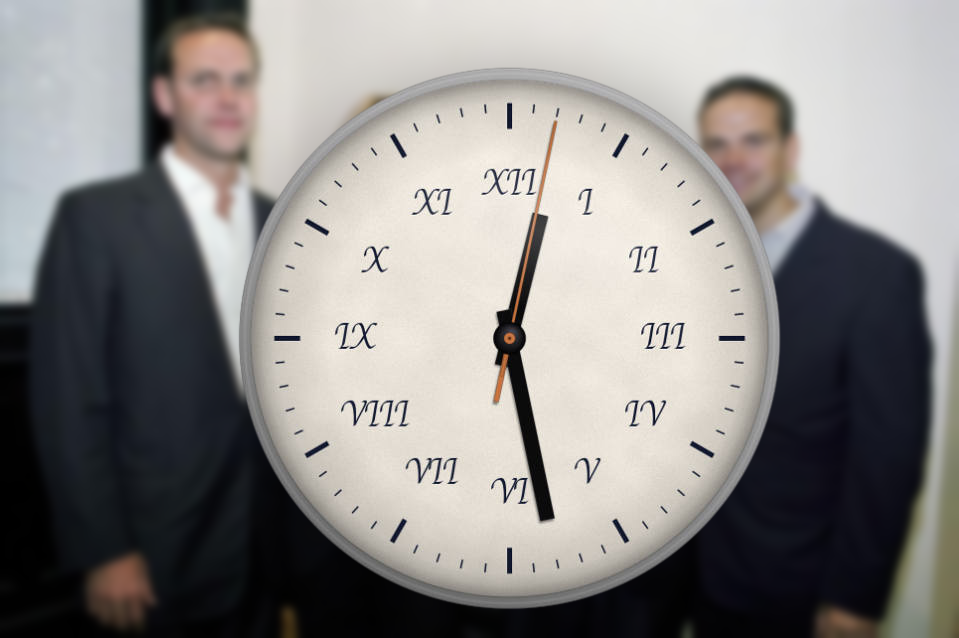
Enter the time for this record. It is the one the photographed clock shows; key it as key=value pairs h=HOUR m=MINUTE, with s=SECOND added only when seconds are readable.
h=12 m=28 s=2
